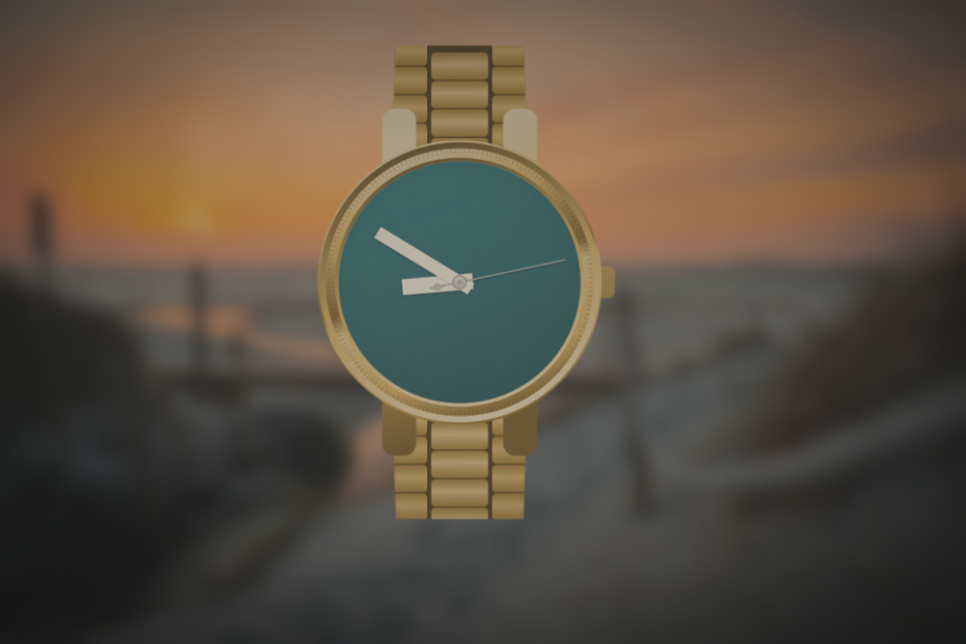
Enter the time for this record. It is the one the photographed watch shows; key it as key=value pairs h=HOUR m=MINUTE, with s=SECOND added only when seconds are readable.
h=8 m=50 s=13
